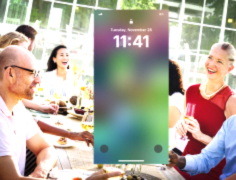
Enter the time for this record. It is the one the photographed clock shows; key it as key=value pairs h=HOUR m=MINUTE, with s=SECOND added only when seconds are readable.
h=11 m=41
